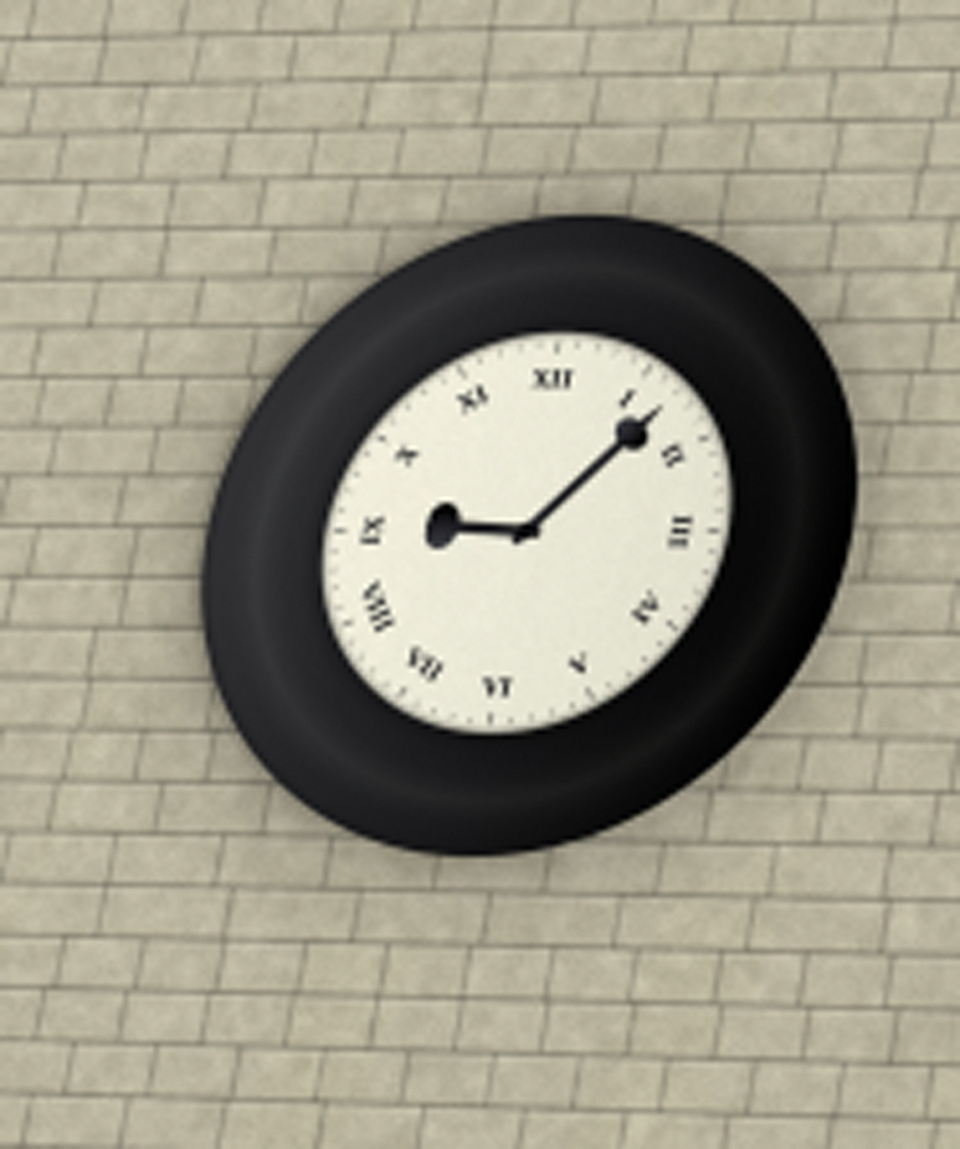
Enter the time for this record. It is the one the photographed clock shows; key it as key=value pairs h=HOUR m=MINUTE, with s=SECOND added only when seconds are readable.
h=9 m=7
